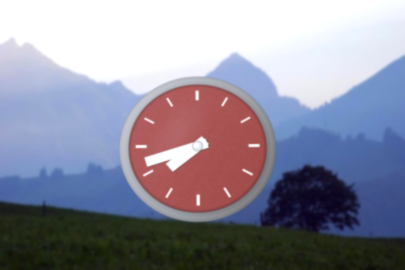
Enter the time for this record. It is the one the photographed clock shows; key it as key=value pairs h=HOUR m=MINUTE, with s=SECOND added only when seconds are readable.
h=7 m=42
